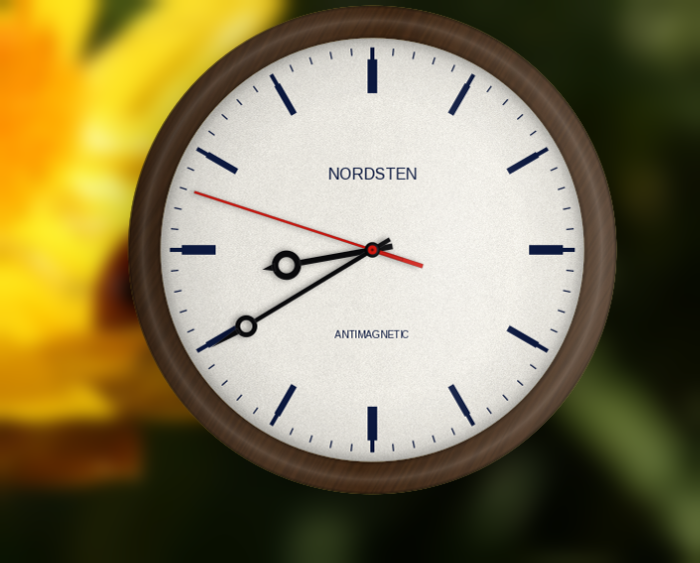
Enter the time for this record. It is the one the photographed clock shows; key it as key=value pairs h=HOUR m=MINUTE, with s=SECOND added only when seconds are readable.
h=8 m=39 s=48
